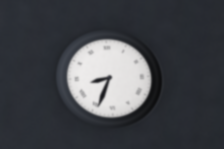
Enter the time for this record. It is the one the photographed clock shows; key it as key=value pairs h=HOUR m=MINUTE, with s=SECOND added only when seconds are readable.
h=8 m=34
